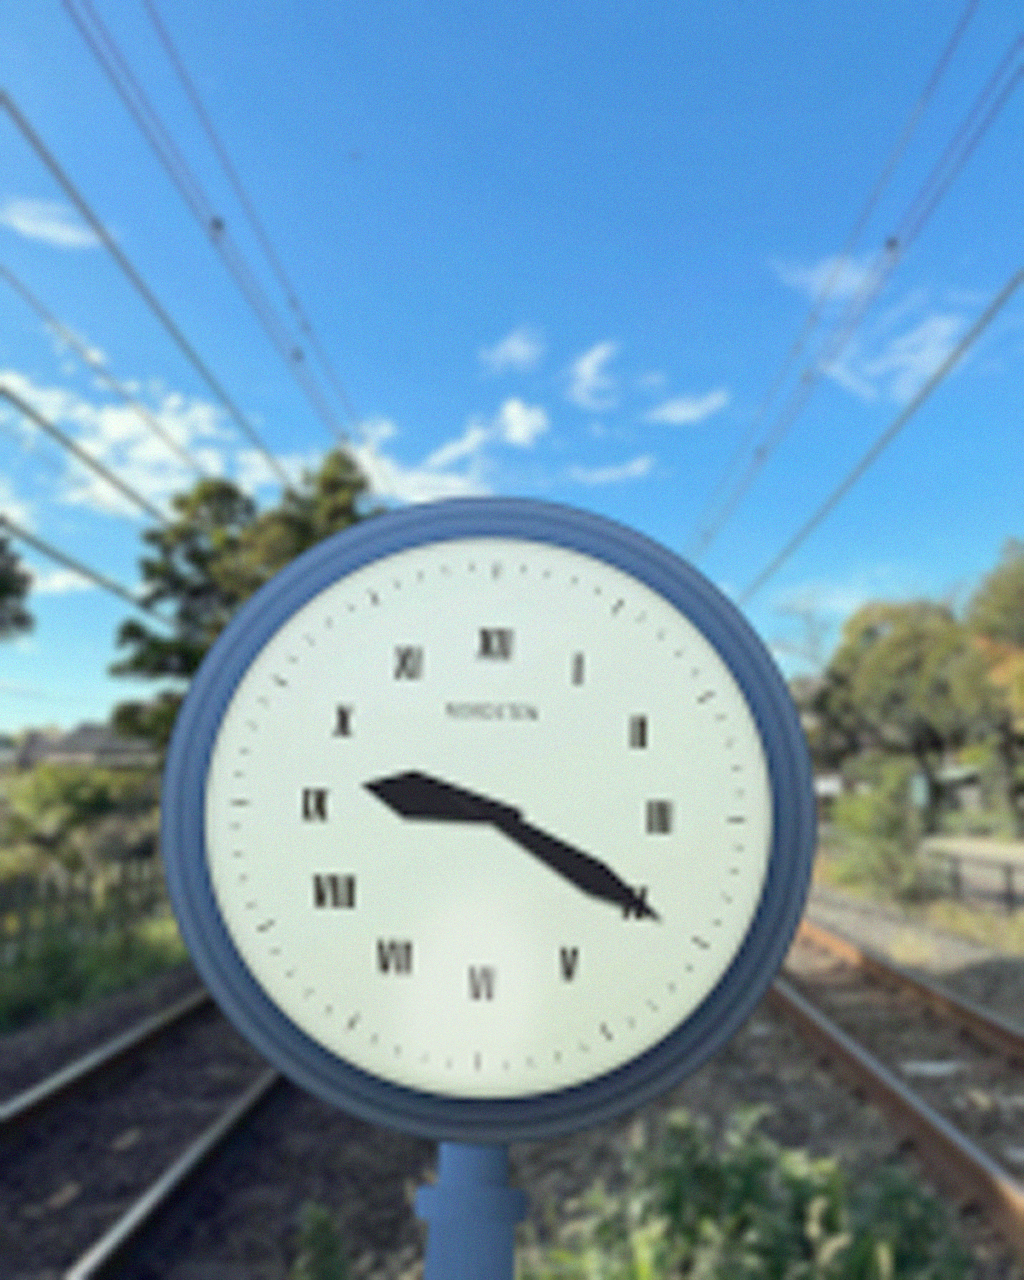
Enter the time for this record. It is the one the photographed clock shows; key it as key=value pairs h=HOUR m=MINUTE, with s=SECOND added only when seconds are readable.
h=9 m=20
